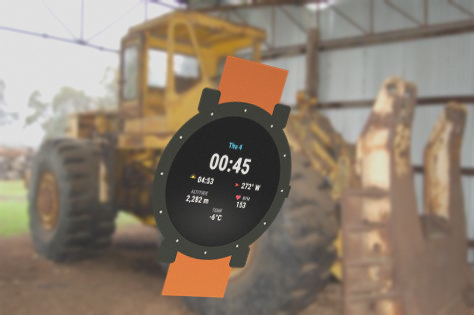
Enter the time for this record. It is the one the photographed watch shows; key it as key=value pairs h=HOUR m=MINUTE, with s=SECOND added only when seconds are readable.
h=0 m=45
